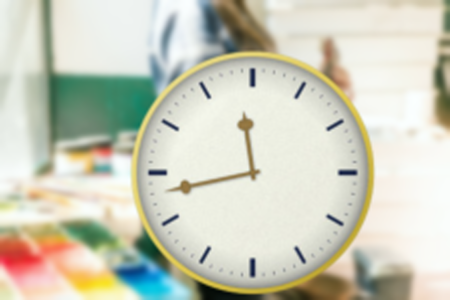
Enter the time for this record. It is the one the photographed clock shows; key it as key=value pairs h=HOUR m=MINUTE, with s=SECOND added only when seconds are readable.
h=11 m=43
